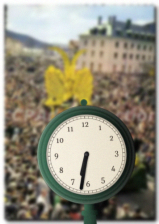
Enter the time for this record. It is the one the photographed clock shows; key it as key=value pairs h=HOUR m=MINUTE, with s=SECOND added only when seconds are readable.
h=6 m=32
